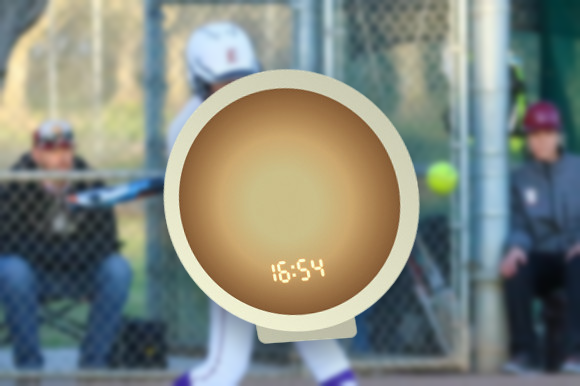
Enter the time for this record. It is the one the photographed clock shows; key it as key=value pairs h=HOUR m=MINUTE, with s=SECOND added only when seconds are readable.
h=16 m=54
